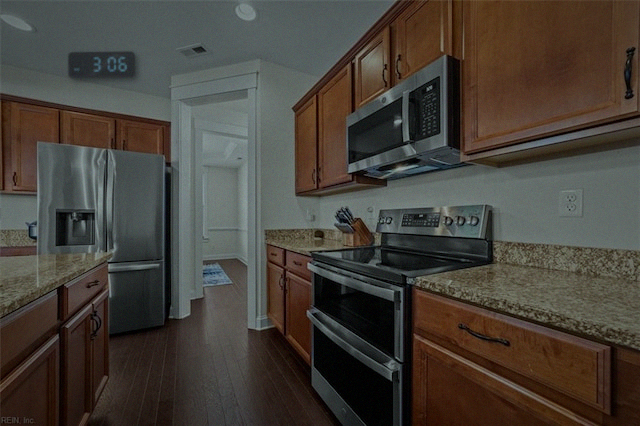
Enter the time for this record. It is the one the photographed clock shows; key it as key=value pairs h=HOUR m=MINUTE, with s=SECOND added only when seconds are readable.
h=3 m=6
